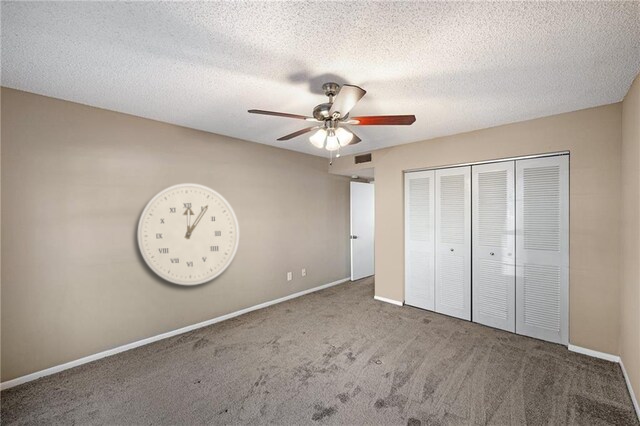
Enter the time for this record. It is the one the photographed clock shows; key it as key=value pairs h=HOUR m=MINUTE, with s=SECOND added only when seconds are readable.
h=12 m=6
